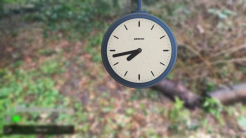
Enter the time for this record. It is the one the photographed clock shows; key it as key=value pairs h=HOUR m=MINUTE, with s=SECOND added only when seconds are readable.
h=7 m=43
